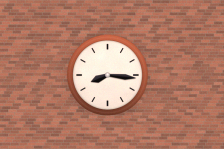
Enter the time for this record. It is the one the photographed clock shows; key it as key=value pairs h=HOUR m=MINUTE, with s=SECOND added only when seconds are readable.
h=8 m=16
